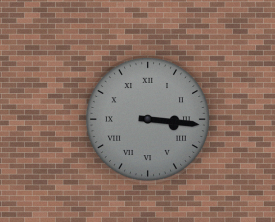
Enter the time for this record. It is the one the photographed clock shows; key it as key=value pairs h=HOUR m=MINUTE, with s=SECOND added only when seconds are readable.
h=3 m=16
